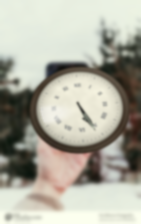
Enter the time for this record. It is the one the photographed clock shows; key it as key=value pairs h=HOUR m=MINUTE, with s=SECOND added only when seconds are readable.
h=5 m=26
